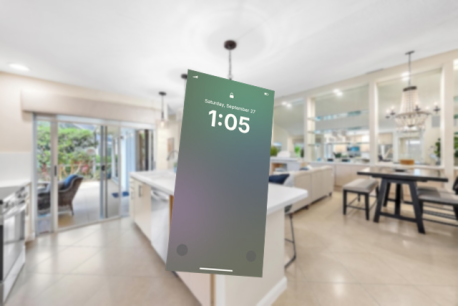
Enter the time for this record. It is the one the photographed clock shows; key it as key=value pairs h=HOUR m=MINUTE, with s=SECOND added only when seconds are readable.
h=1 m=5
